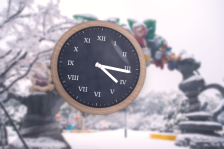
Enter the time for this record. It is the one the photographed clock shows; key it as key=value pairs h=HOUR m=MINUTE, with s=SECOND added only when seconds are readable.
h=4 m=16
